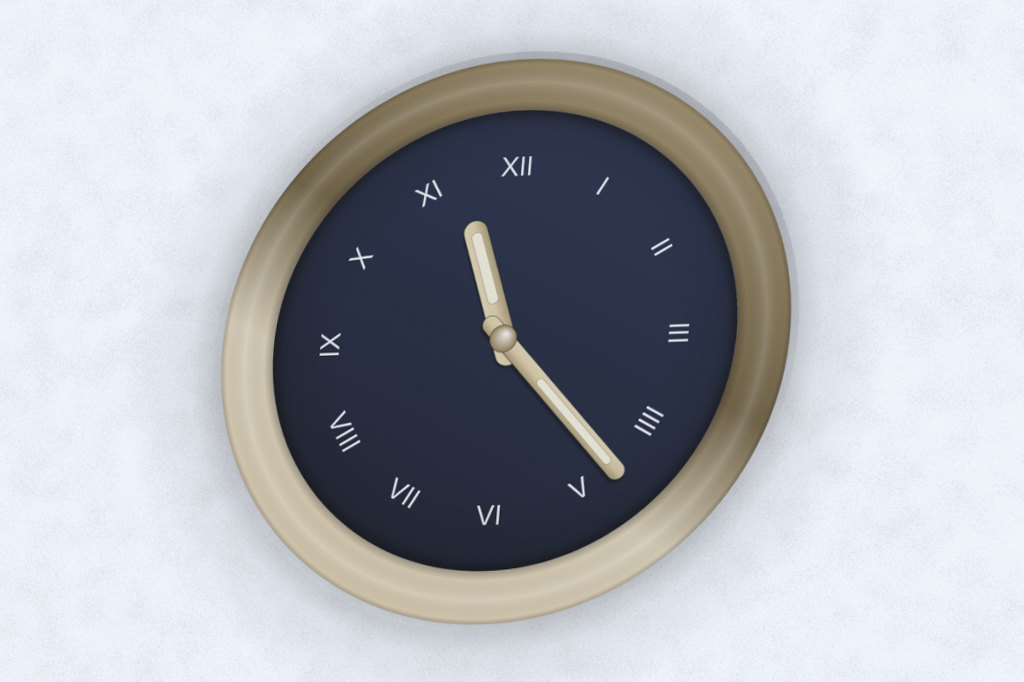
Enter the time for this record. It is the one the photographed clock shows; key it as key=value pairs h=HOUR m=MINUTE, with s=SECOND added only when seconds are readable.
h=11 m=23
